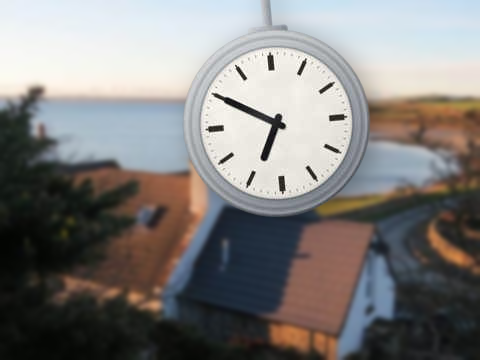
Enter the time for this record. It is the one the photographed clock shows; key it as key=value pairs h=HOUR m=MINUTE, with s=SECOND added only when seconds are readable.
h=6 m=50
